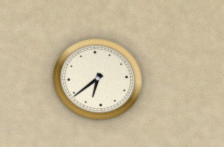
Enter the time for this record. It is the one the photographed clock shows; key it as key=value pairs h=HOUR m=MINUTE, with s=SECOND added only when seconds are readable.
h=6 m=39
